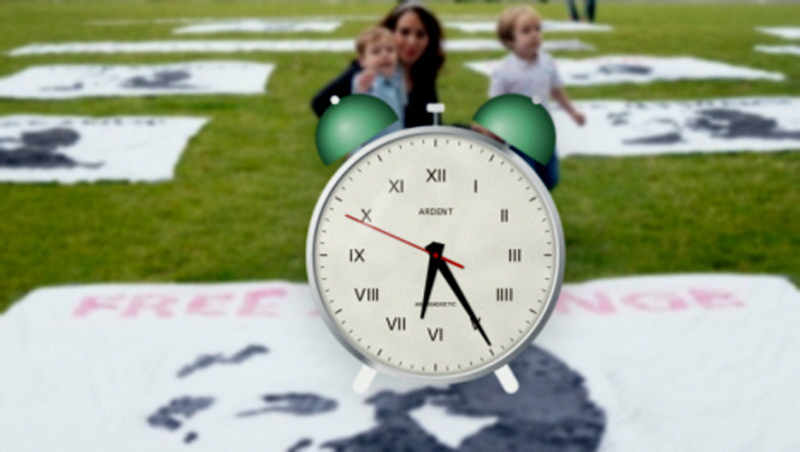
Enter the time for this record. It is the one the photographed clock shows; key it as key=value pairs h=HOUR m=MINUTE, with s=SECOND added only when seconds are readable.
h=6 m=24 s=49
